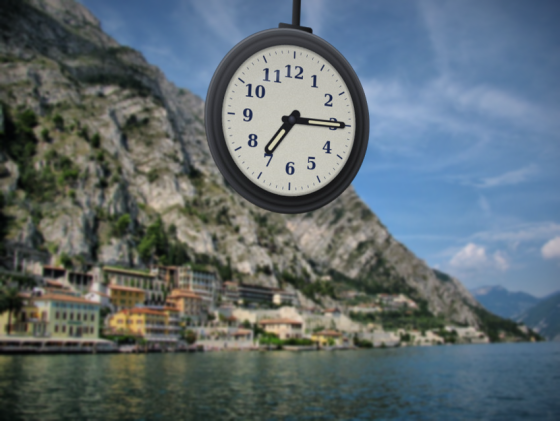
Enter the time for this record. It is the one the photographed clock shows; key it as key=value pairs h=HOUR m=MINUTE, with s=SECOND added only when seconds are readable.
h=7 m=15
